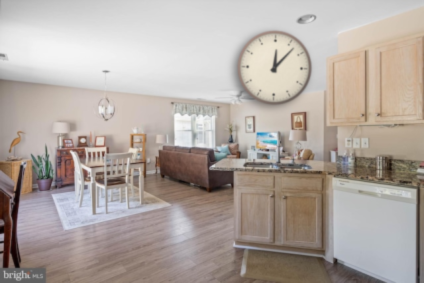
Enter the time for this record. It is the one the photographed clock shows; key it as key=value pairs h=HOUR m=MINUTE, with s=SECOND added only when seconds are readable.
h=12 m=7
